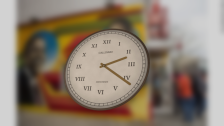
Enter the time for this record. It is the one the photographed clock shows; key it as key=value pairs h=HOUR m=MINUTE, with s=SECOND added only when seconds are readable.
h=2 m=21
